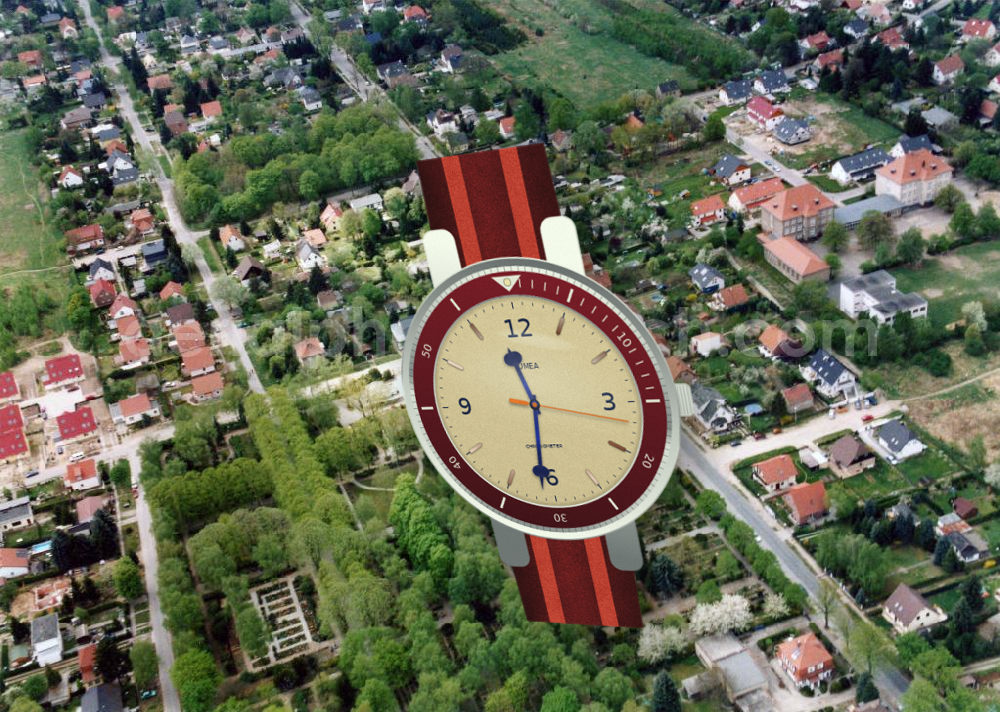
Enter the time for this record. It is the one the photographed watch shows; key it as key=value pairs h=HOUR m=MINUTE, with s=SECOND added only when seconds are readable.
h=11 m=31 s=17
